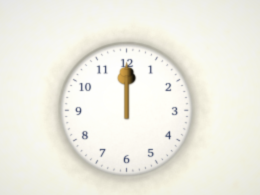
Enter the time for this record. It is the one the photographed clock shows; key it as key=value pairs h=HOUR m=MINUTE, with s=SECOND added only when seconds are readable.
h=12 m=0
